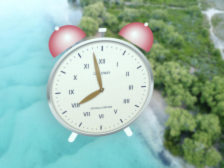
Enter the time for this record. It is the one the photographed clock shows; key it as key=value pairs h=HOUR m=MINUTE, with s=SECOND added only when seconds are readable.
h=7 m=58
